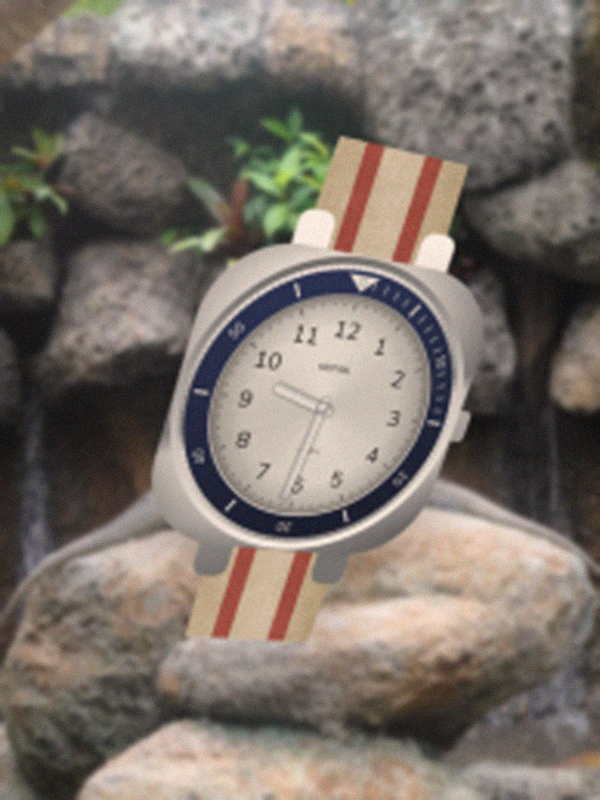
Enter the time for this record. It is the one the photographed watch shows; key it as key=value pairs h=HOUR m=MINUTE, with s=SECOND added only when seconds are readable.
h=9 m=31
